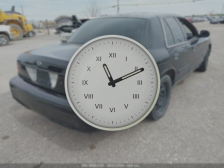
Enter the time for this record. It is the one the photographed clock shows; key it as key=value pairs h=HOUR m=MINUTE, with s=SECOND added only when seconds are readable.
h=11 m=11
